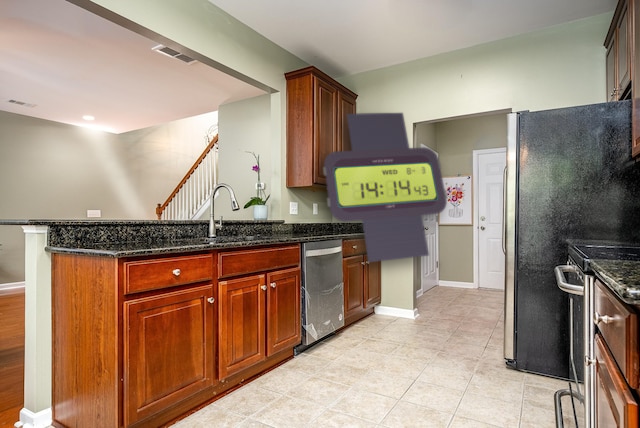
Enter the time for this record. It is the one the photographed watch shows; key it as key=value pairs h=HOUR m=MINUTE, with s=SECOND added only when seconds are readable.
h=14 m=14 s=43
